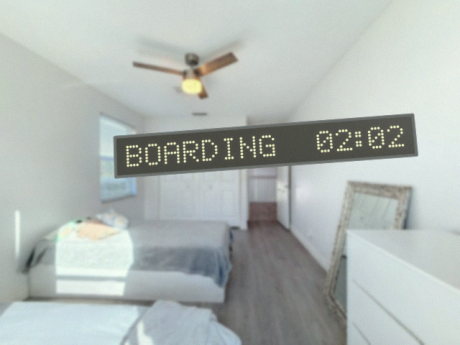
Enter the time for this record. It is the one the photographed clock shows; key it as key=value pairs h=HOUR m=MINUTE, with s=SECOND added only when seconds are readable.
h=2 m=2
